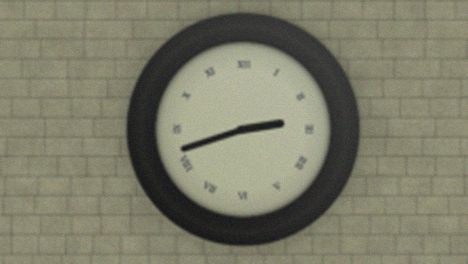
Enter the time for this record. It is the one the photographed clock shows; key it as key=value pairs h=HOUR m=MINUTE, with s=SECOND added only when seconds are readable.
h=2 m=42
